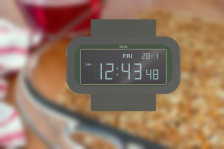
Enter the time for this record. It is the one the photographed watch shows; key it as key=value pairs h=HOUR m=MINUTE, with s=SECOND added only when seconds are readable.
h=12 m=43 s=48
